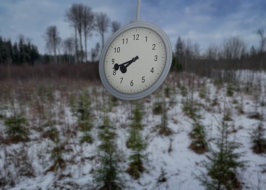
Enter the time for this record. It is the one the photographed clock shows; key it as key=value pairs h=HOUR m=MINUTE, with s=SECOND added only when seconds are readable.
h=7 m=42
